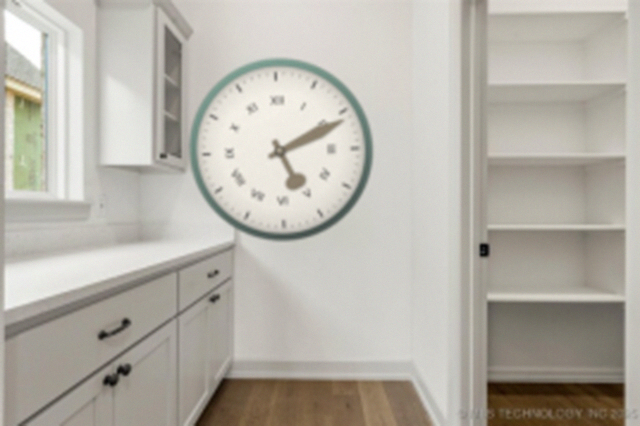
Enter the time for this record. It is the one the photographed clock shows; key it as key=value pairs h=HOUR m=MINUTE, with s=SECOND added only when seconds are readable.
h=5 m=11
